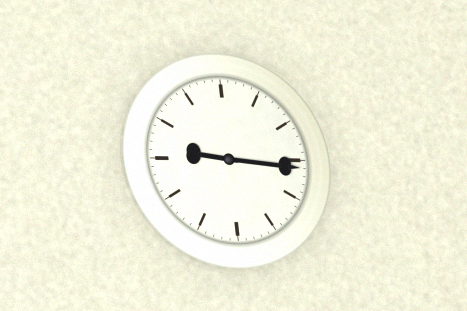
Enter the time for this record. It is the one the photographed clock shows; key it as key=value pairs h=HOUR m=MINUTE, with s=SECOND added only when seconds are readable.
h=9 m=16
